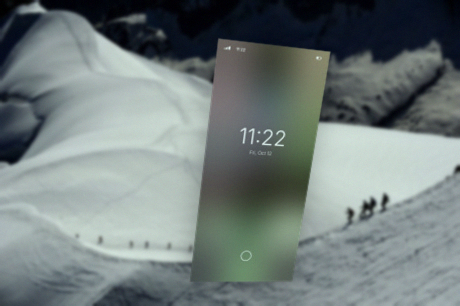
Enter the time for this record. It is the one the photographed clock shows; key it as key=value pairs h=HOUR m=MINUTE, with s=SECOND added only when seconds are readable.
h=11 m=22
